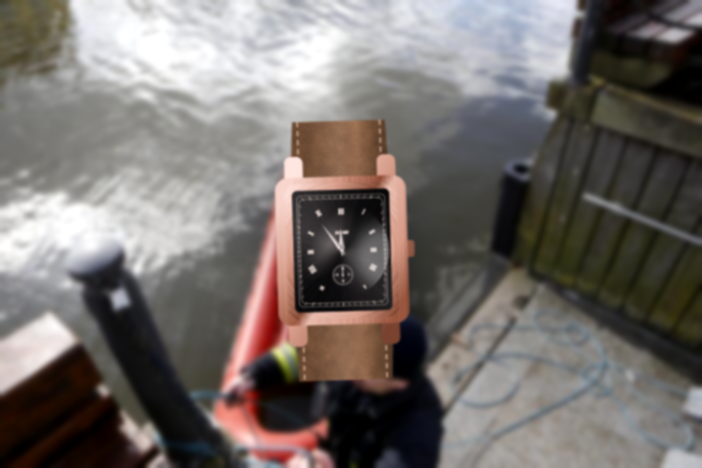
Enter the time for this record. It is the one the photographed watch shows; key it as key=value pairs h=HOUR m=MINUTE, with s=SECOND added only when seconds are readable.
h=11 m=54
